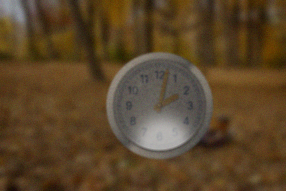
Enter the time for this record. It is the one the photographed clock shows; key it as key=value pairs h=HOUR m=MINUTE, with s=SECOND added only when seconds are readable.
h=2 m=2
